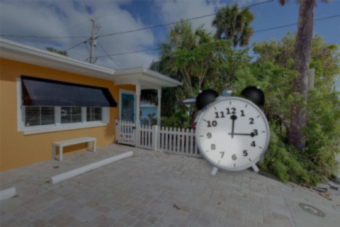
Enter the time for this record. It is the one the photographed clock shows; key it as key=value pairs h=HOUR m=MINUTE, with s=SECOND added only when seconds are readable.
h=12 m=16
